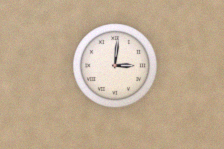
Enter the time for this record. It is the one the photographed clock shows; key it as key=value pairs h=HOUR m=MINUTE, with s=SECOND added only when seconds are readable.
h=3 m=1
